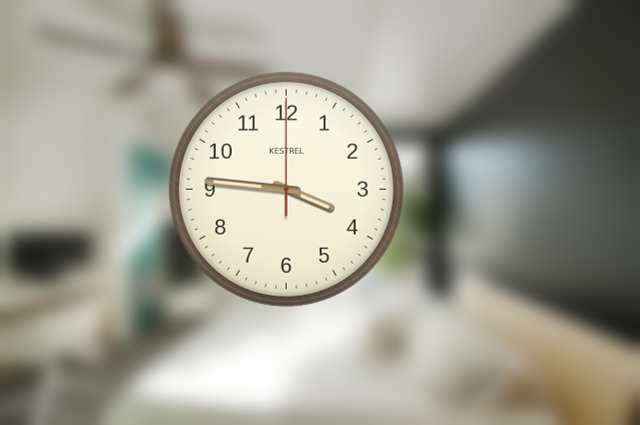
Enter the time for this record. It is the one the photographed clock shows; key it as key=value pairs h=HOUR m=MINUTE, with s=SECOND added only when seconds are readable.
h=3 m=46 s=0
